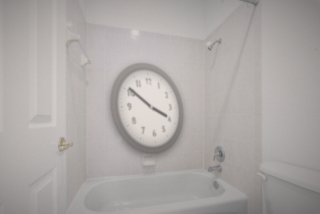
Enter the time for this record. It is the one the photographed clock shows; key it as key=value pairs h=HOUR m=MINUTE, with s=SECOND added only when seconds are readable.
h=3 m=51
